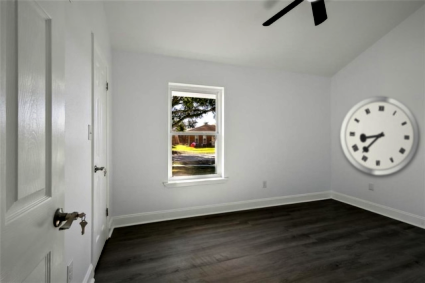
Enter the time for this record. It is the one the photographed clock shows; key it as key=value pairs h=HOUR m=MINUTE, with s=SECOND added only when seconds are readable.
h=8 m=37
